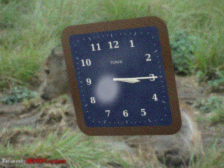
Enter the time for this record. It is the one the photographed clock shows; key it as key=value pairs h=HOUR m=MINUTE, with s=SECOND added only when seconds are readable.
h=3 m=15
